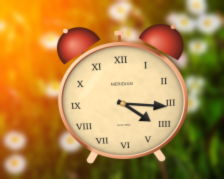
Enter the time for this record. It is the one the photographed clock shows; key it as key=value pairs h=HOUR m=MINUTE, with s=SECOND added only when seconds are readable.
h=4 m=16
